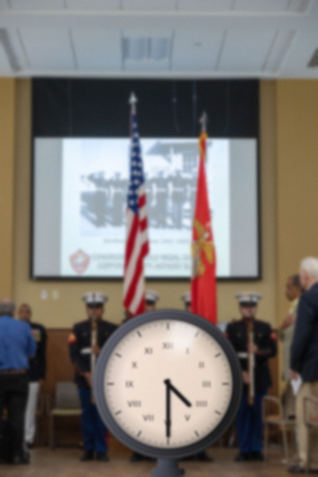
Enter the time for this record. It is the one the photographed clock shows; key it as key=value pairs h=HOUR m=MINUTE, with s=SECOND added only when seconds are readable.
h=4 m=30
